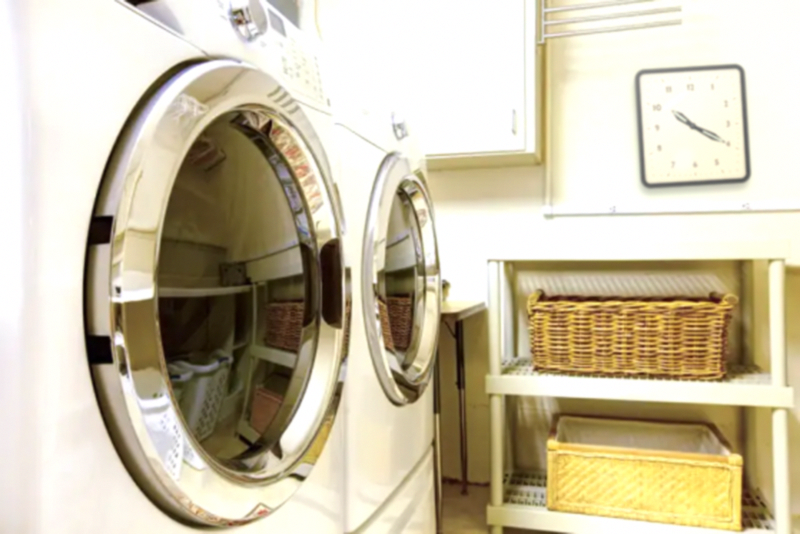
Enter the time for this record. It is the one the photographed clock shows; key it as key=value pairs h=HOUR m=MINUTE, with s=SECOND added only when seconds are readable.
h=10 m=20
